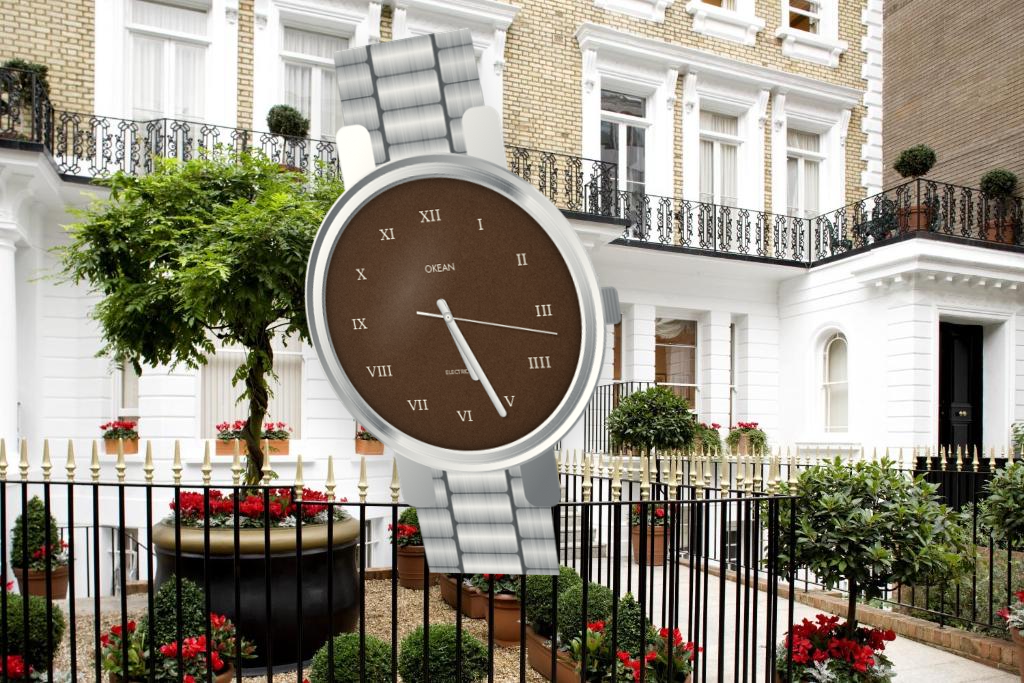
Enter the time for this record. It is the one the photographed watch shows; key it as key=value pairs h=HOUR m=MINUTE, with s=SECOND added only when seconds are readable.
h=5 m=26 s=17
